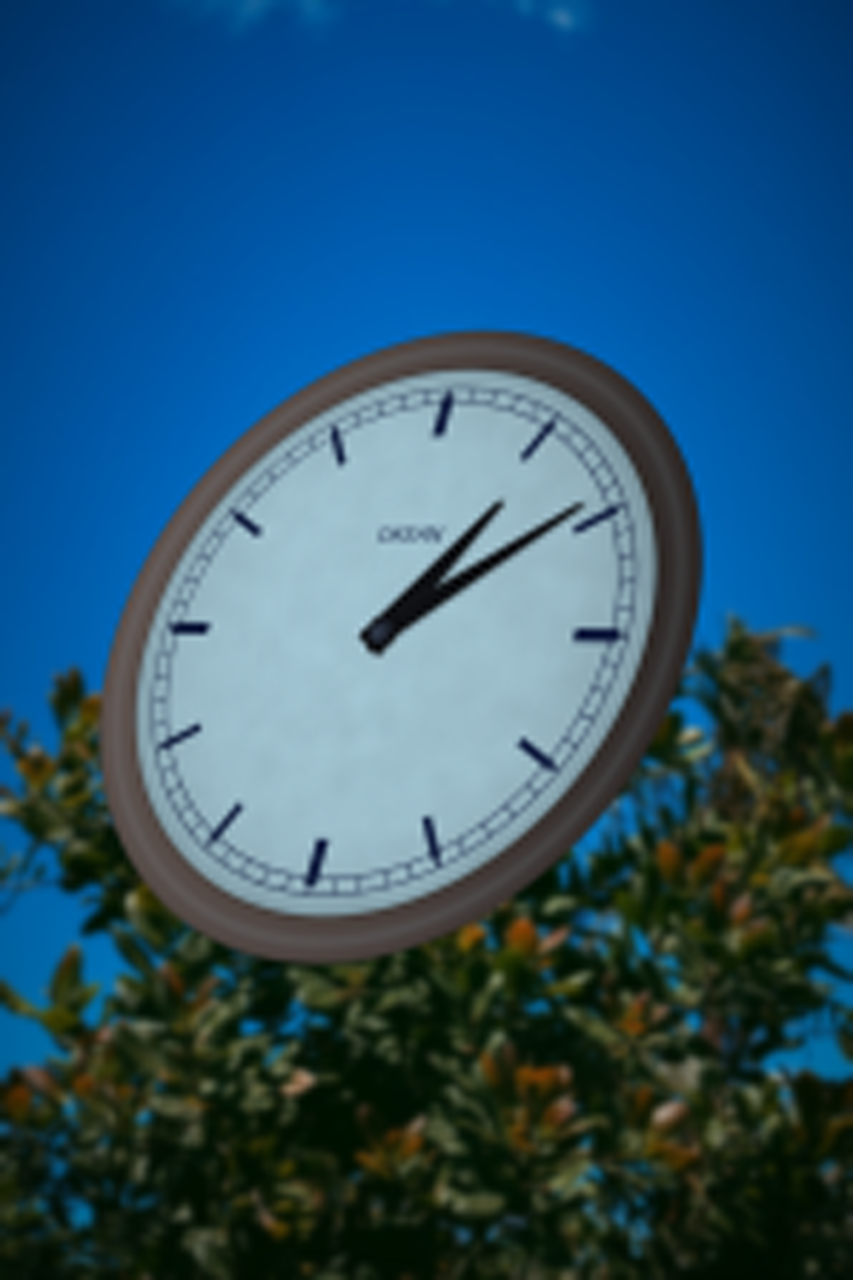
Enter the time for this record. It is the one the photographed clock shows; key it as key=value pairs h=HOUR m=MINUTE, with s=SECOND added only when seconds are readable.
h=1 m=9
